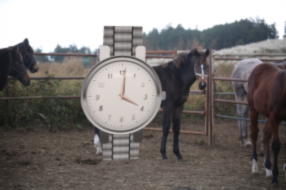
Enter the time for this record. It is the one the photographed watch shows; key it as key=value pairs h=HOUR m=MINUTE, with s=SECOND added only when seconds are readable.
h=4 m=1
